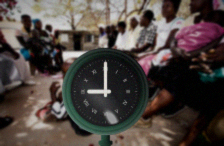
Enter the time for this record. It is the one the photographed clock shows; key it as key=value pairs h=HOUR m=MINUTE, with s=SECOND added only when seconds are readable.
h=9 m=0
